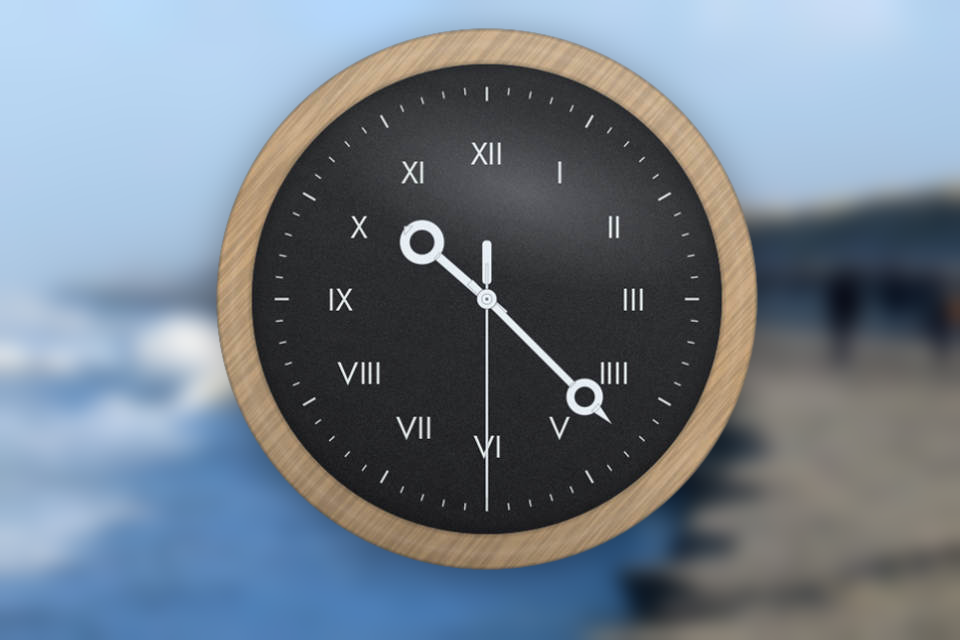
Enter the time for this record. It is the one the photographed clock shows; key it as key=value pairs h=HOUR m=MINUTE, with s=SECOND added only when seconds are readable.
h=10 m=22 s=30
